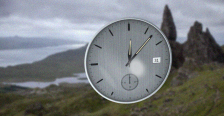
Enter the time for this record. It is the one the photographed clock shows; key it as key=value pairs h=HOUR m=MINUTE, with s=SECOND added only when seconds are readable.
h=12 m=7
